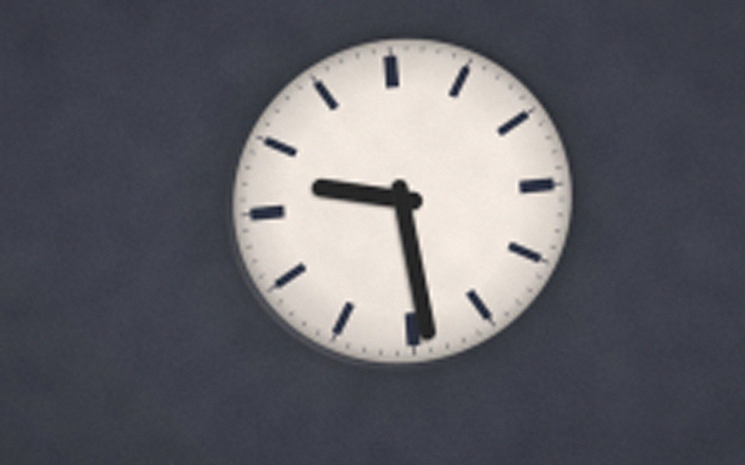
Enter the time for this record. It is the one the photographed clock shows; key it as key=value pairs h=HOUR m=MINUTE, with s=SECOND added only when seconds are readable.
h=9 m=29
